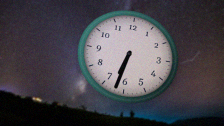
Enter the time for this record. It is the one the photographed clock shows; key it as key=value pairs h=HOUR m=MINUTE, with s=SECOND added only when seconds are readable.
h=6 m=32
